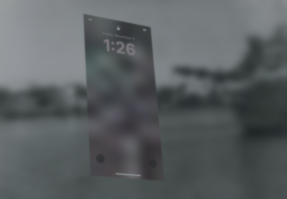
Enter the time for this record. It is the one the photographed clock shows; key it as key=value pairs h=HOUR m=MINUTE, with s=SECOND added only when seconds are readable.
h=1 m=26
